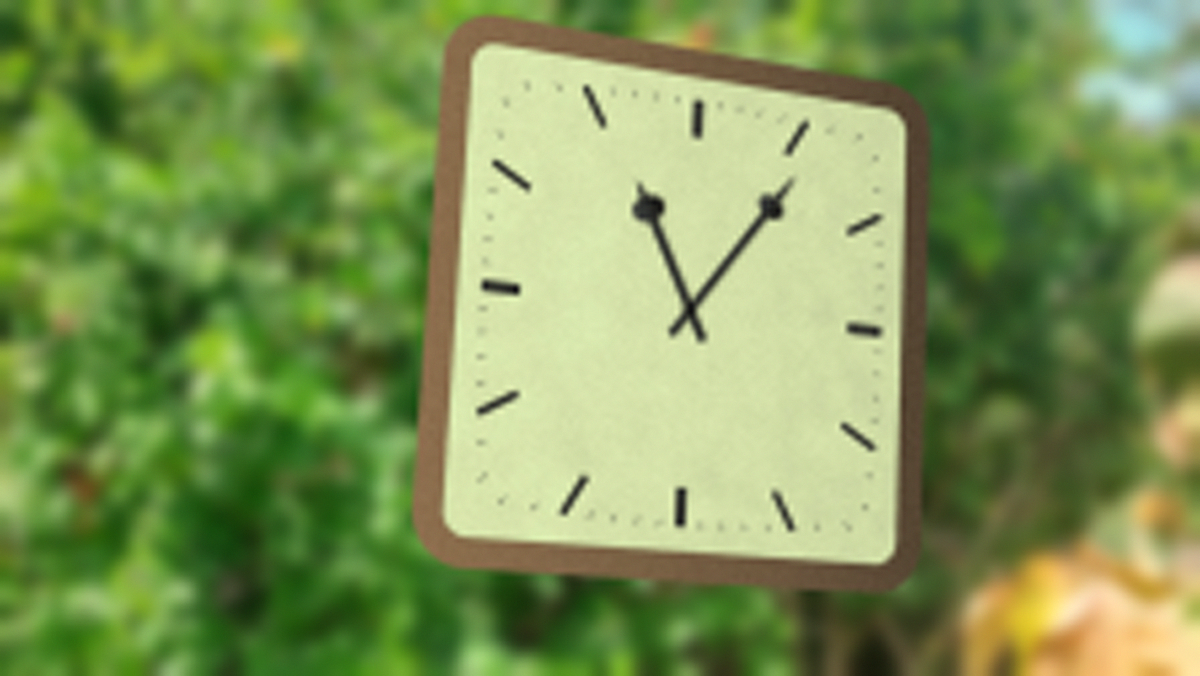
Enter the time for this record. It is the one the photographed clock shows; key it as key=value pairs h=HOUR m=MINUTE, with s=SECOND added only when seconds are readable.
h=11 m=6
